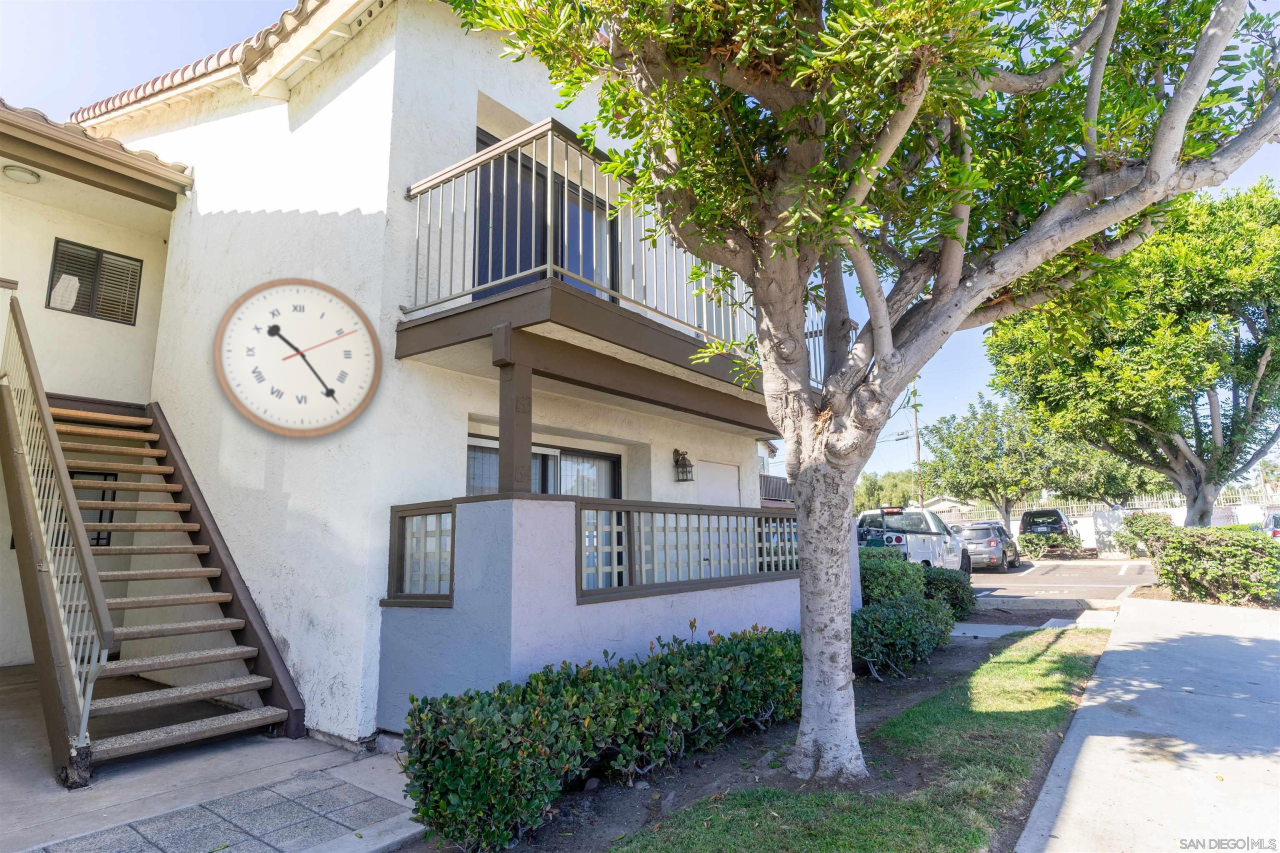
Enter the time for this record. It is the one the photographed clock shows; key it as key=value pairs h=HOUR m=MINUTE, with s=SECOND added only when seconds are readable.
h=10 m=24 s=11
